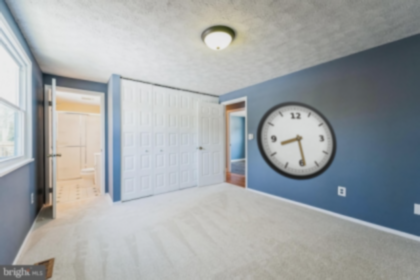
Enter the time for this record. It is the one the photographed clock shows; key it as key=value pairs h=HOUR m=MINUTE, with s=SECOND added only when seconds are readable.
h=8 m=29
